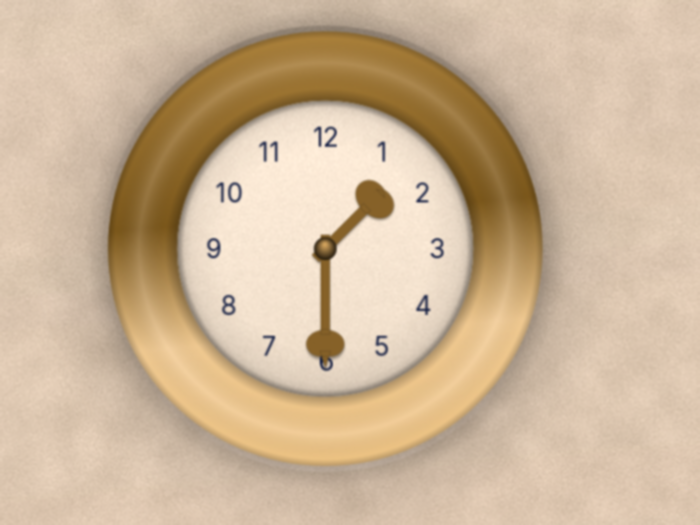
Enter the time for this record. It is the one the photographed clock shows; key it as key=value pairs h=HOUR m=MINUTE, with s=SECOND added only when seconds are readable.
h=1 m=30
